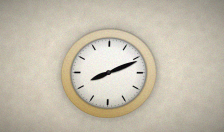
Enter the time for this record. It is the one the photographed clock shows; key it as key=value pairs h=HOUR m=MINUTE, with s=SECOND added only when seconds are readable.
h=8 m=11
